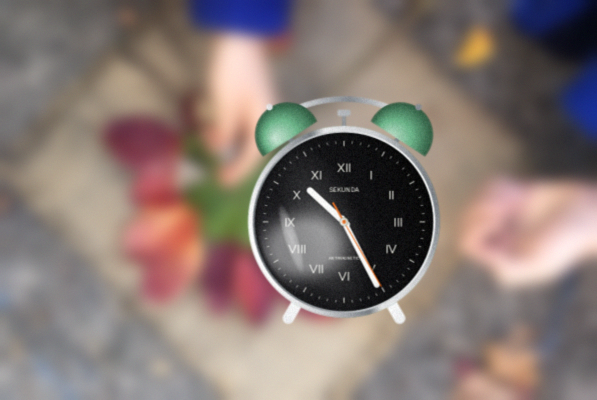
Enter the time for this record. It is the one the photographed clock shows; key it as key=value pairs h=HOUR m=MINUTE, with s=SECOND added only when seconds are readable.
h=10 m=25 s=25
